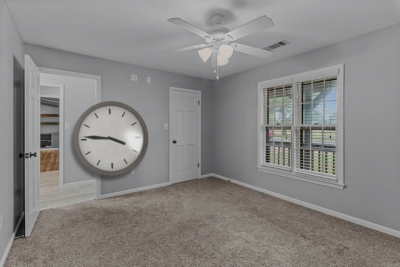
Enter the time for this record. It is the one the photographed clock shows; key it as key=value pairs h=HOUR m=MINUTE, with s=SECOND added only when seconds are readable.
h=3 m=46
